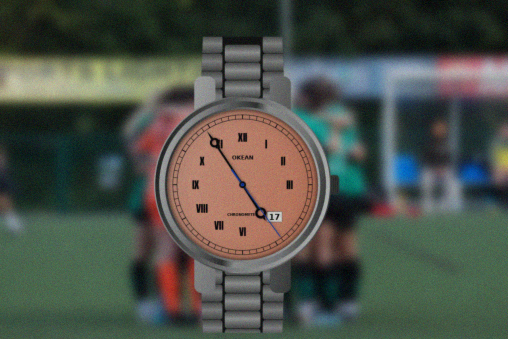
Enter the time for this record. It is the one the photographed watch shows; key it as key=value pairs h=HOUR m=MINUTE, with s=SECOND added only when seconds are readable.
h=4 m=54 s=24
